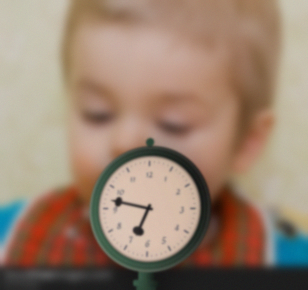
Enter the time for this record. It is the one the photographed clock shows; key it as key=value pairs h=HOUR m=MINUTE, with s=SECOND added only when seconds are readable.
h=6 m=47
